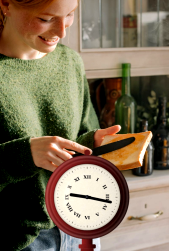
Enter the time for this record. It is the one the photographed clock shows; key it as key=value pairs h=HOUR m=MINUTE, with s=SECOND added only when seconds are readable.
h=9 m=17
